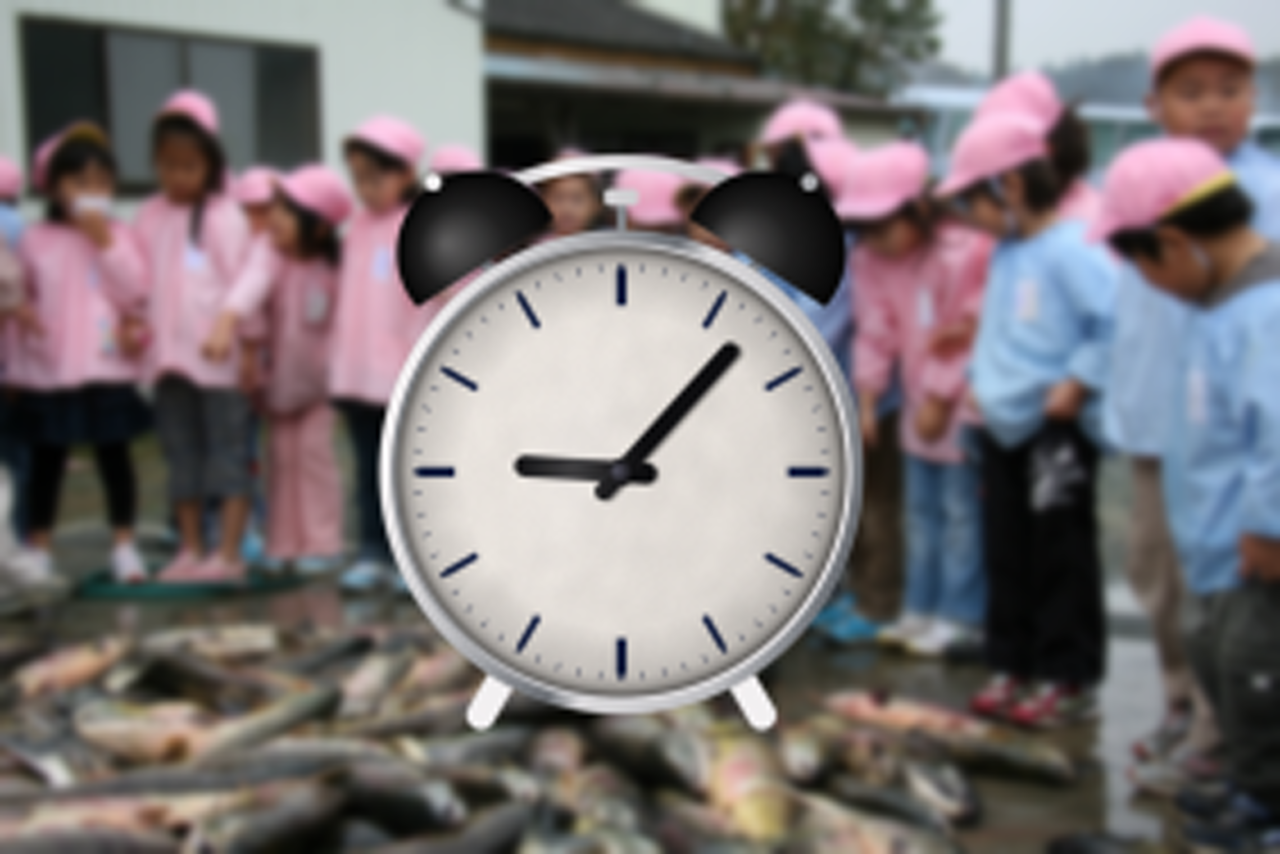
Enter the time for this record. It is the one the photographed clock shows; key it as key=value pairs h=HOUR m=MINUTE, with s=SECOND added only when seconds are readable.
h=9 m=7
